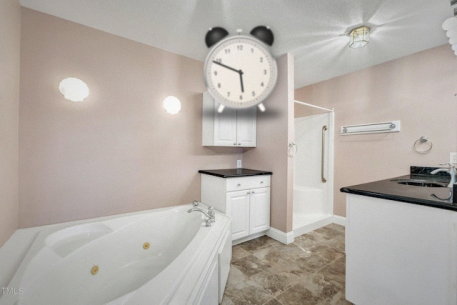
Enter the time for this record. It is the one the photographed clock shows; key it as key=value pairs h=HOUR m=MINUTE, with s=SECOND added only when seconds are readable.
h=5 m=49
